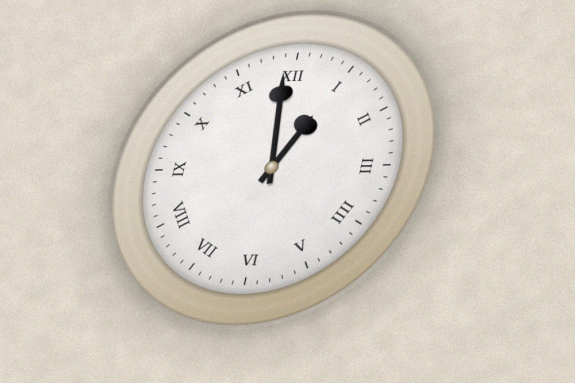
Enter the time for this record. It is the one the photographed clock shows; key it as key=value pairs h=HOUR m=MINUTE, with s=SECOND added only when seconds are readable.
h=12 m=59
